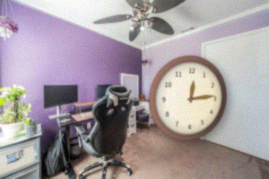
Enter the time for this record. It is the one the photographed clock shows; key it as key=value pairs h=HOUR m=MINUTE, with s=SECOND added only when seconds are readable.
h=12 m=14
